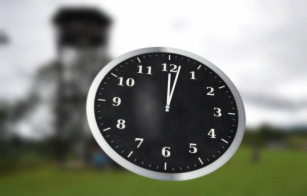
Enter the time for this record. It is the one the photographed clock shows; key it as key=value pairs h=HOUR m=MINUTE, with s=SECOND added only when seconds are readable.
h=12 m=2
